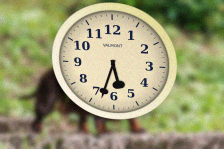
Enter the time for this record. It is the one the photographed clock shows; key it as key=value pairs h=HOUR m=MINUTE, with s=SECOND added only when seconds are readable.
h=5 m=33
